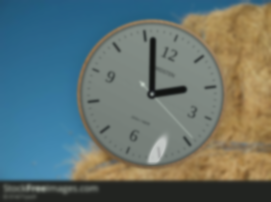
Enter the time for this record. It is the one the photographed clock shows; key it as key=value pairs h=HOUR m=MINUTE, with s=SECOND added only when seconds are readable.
h=1 m=56 s=19
